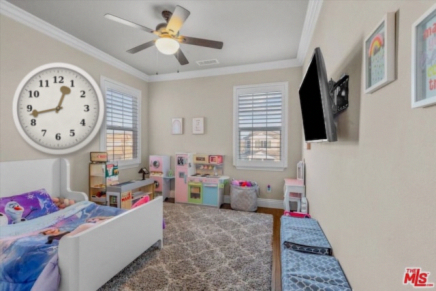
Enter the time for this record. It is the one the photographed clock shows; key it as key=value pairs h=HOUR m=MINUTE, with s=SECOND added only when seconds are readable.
h=12 m=43
